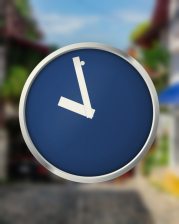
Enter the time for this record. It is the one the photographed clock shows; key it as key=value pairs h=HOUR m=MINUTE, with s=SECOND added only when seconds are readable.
h=9 m=59
